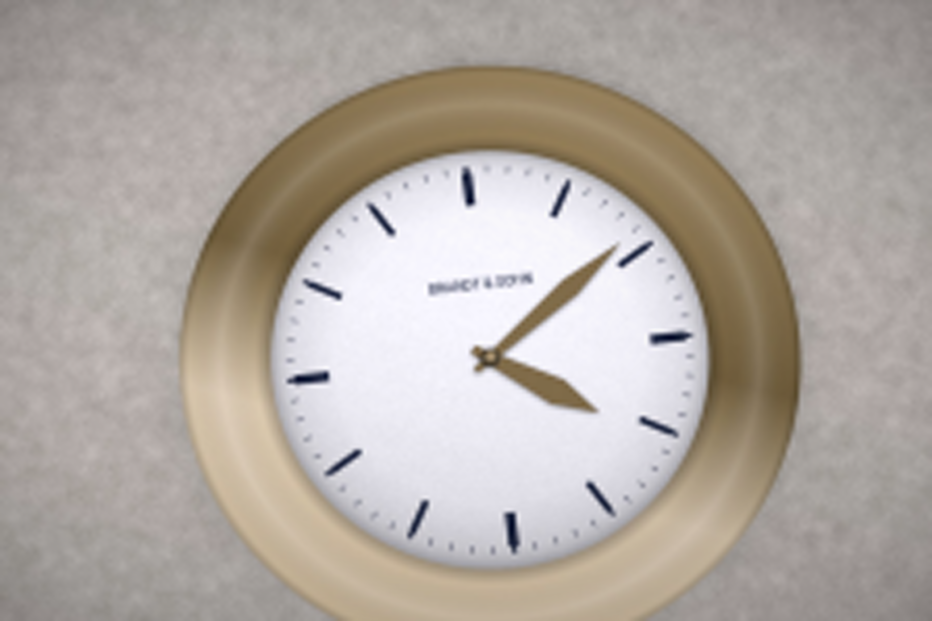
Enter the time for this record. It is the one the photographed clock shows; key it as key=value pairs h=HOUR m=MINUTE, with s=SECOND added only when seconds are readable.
h=4 m=9
